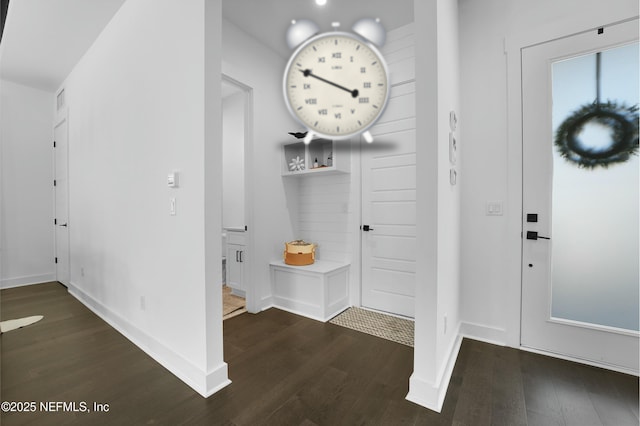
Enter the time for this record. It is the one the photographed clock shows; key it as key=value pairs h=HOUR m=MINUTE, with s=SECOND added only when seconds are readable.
h=3 m=49
